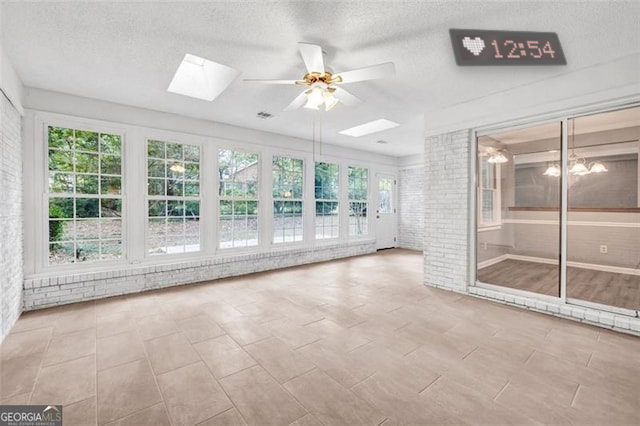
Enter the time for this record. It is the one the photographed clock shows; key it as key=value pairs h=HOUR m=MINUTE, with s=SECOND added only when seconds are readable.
h=12 m=54
